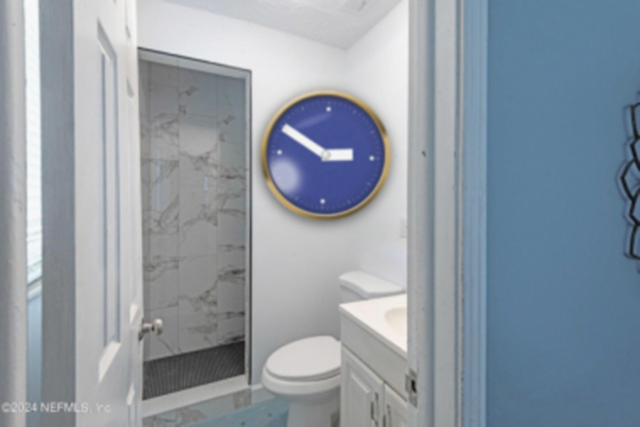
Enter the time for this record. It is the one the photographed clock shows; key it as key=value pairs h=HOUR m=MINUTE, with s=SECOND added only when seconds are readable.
h=2 m=50
